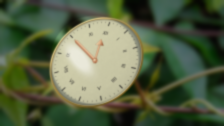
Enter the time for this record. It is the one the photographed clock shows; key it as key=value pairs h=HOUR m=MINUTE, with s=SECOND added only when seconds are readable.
h=11 m=50
